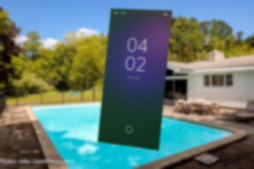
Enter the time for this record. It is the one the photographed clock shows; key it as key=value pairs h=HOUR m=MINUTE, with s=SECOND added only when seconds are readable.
h=4 m=2
